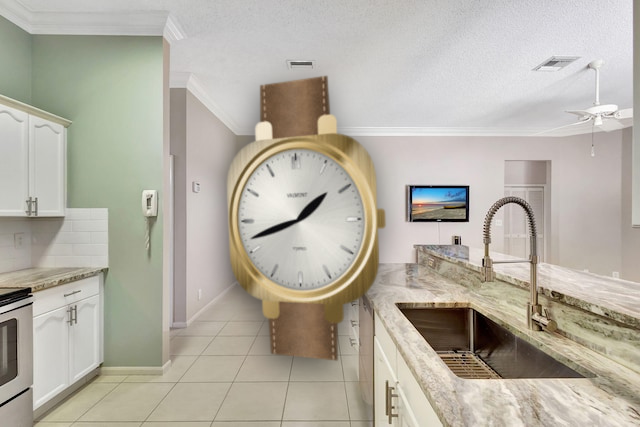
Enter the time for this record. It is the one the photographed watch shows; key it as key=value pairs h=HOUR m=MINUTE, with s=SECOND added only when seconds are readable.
h=1 m=42
